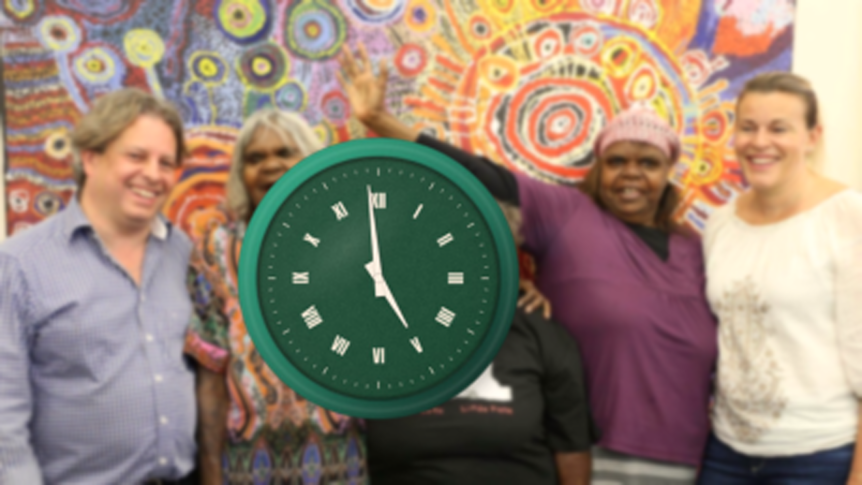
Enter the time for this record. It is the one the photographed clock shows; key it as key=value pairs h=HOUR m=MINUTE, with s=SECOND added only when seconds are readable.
h=4 m=59
